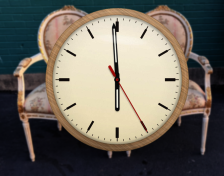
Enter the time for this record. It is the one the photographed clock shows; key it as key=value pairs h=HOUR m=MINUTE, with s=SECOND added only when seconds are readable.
h=5 m=59 s=25
